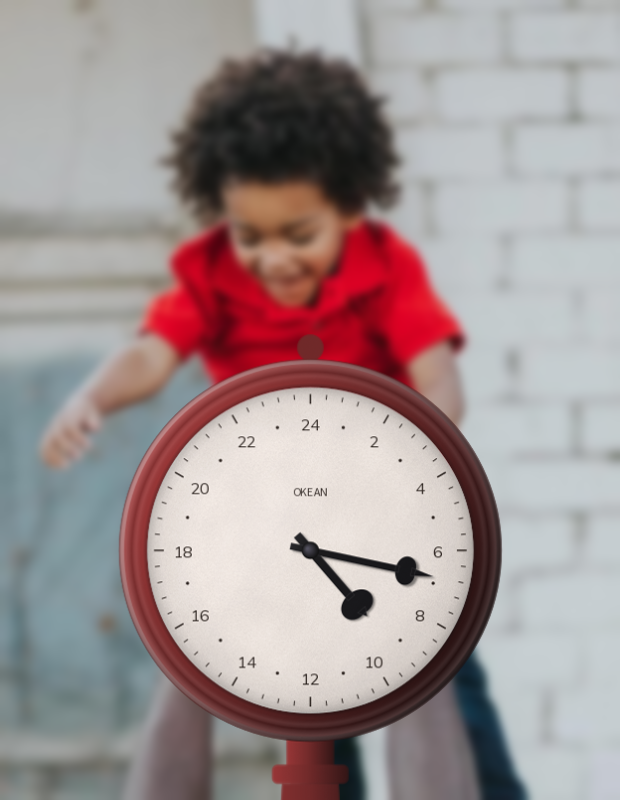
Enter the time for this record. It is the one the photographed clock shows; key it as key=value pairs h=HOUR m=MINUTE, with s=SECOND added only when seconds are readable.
h=9 m=17
